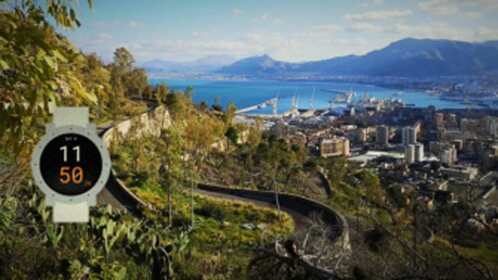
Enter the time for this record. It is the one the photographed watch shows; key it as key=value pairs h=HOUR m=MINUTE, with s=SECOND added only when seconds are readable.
h=11 m=50
